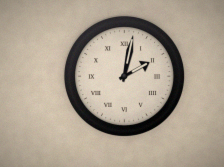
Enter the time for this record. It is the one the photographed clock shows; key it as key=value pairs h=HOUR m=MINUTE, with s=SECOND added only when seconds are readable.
h=2 m=2
